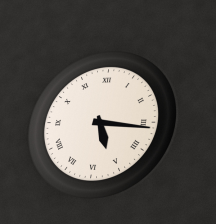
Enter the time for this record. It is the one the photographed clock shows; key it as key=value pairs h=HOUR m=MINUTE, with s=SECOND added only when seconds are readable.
h=5 m=16
